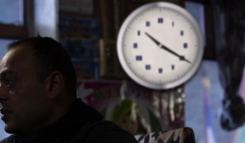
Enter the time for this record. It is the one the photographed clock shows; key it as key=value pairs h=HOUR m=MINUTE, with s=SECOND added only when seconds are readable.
h=10 m=20
